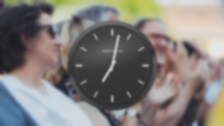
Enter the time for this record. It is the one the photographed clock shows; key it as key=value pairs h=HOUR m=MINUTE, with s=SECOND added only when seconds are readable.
h=7 m=2
